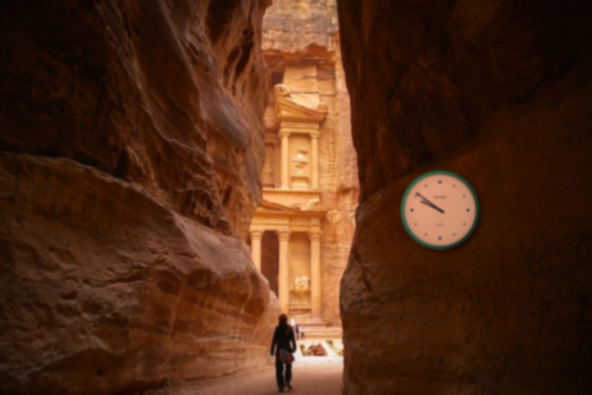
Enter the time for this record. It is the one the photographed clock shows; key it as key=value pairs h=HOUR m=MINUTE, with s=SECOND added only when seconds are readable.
h=9 m=51
